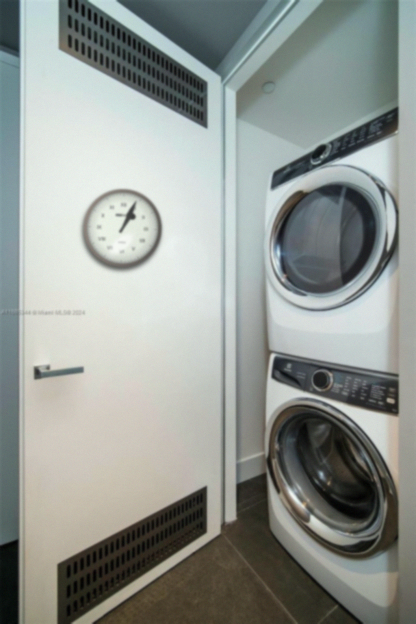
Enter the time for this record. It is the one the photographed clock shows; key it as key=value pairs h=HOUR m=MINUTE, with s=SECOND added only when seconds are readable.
h=1 m=4
